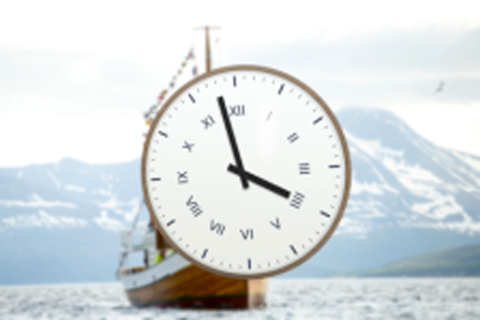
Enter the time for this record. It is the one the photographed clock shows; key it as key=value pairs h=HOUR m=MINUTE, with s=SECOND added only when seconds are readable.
h=3 m=58
